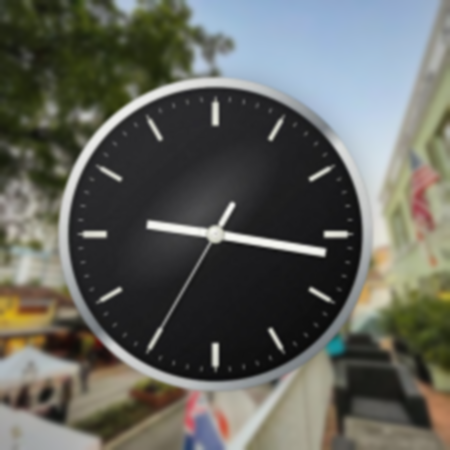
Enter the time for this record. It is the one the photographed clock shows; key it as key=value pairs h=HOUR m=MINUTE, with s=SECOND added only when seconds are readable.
h=9 m=16 s=35
